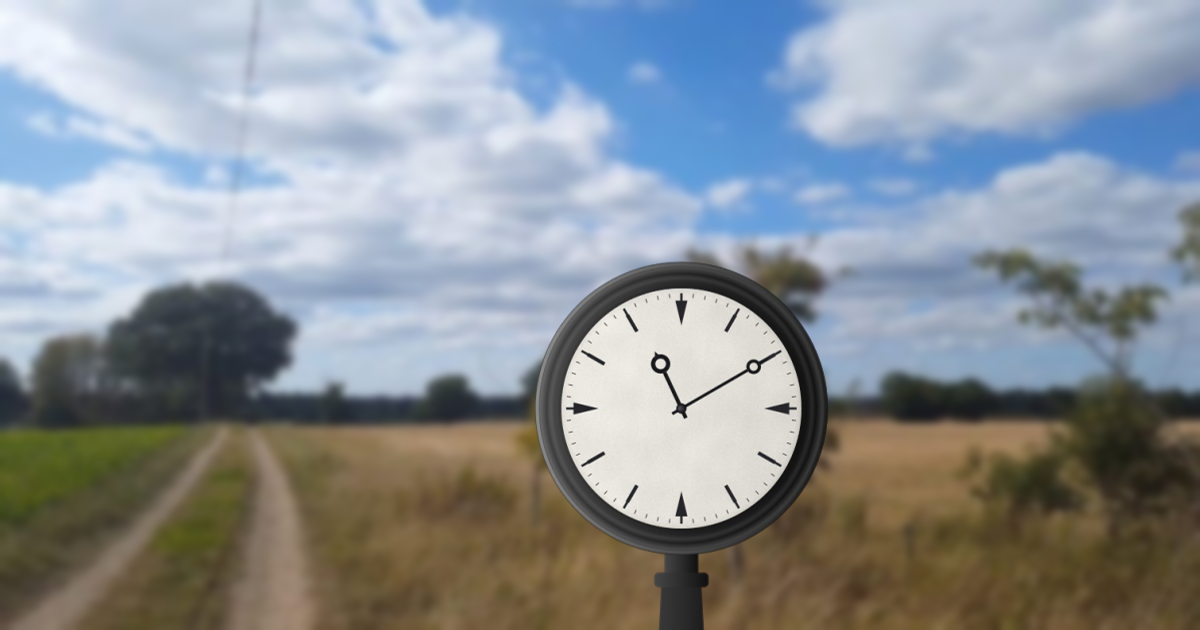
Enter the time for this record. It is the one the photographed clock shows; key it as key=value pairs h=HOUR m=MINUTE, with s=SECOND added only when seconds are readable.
h=11 m=10
